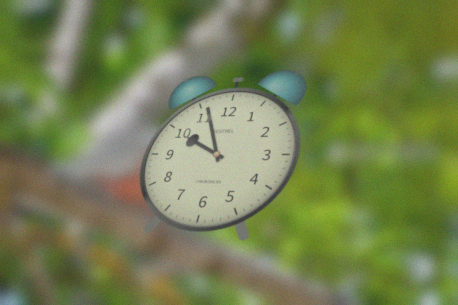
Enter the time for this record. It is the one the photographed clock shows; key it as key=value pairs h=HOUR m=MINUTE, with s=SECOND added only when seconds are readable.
h=9 m=56
